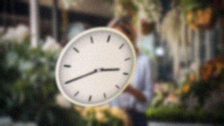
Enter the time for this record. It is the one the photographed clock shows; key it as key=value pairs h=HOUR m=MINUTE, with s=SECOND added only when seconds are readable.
h=2 m=40
